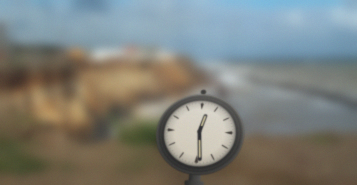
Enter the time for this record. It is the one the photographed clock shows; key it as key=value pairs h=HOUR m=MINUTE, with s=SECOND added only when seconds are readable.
h=12 m=29
